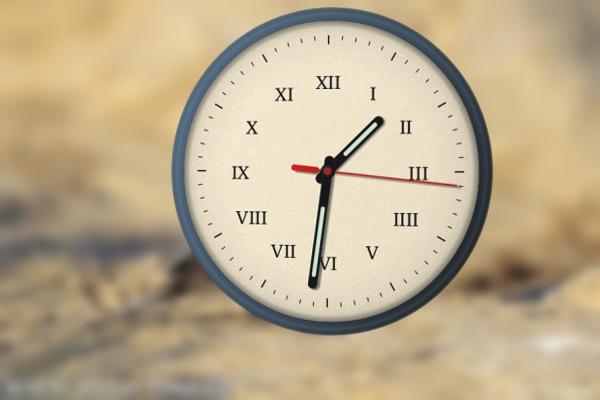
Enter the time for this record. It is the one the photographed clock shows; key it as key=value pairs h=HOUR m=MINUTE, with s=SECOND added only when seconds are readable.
h=1 m=31 s=16
